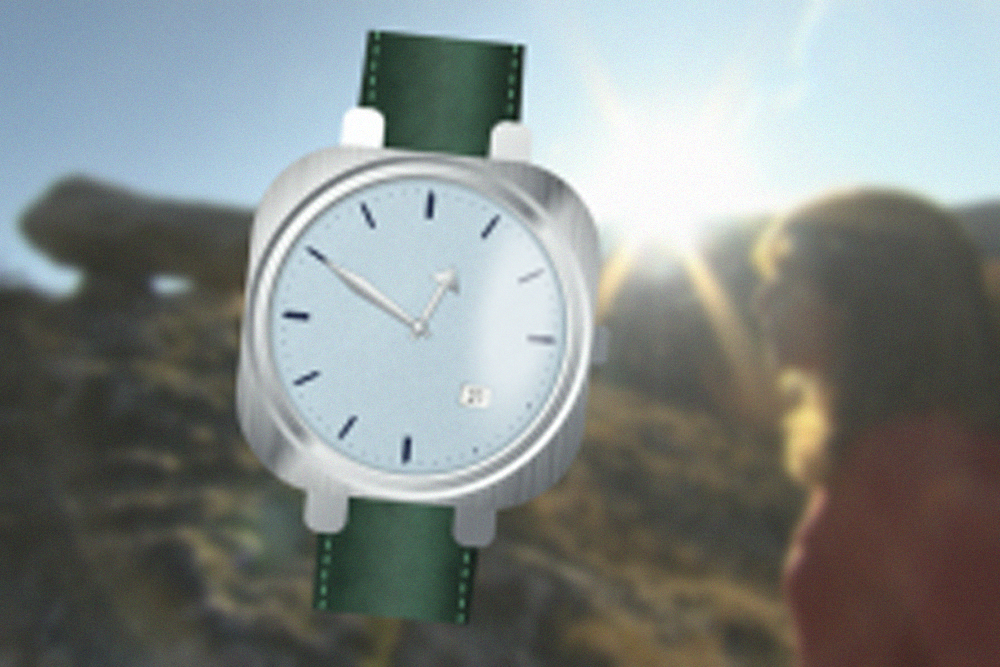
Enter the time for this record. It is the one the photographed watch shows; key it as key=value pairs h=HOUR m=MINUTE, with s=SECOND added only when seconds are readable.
h=12 m=50
